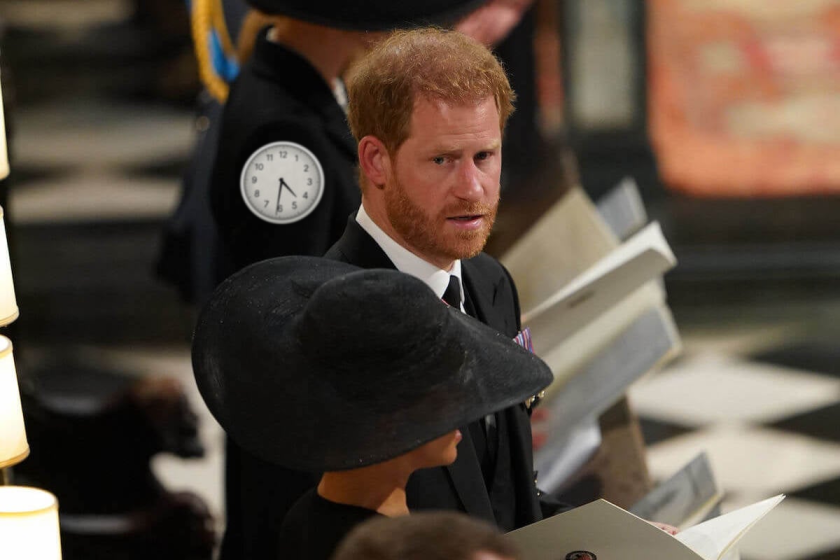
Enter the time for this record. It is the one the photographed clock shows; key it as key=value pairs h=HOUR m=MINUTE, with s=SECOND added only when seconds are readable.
h=4 m=31
